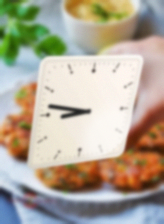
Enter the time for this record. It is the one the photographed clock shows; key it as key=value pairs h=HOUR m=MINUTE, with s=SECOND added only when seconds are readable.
h=8 m=47
